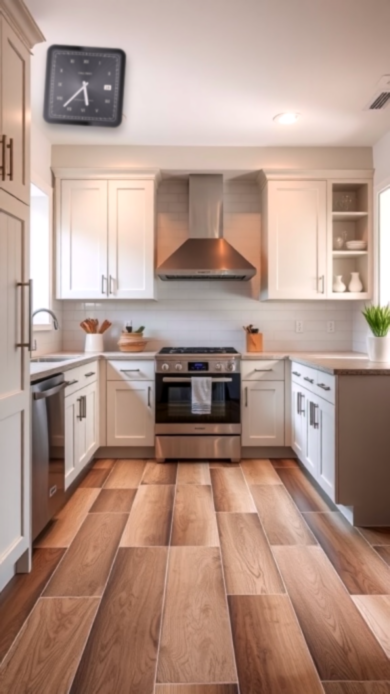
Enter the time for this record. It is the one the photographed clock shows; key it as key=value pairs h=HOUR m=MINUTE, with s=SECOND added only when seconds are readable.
h=5 m=37
